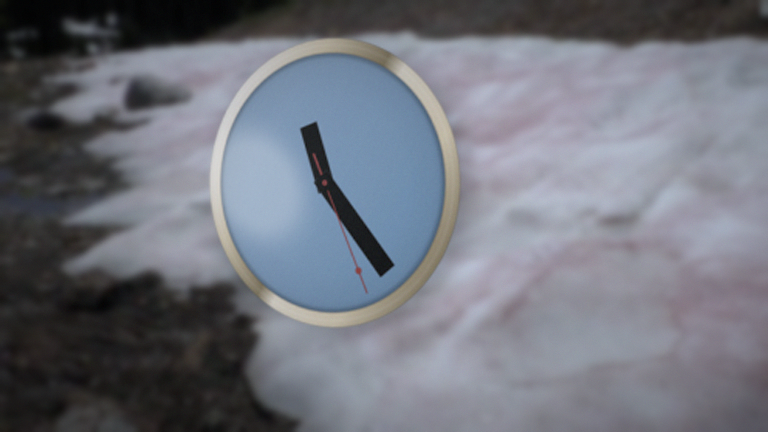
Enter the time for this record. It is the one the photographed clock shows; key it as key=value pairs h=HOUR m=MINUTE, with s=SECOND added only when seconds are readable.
h=11 m=23 s=26
